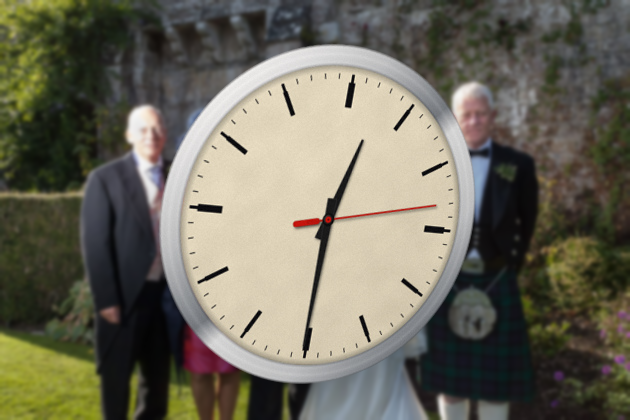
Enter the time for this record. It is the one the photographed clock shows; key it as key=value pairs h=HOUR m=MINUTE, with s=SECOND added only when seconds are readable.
h=12 m=30 s=13
